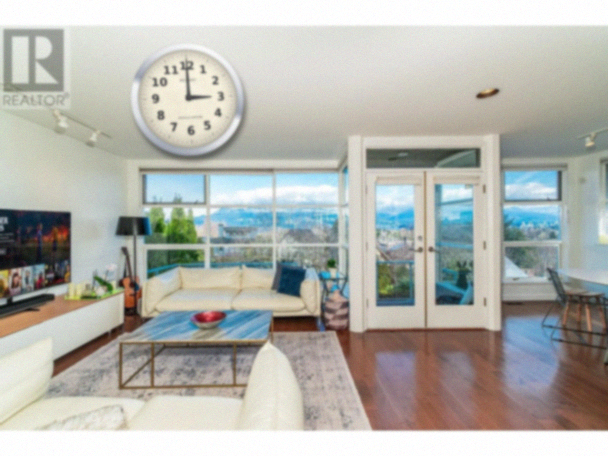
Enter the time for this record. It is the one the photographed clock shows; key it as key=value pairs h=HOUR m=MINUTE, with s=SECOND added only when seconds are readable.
h=3 m=0
